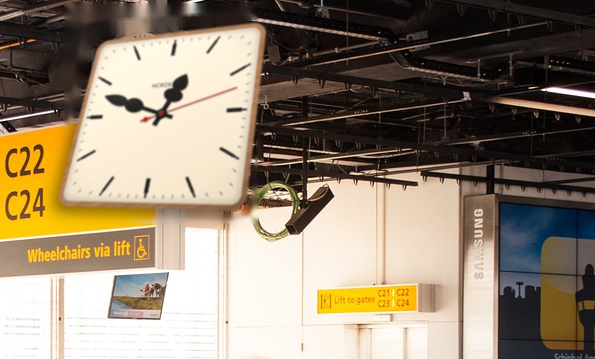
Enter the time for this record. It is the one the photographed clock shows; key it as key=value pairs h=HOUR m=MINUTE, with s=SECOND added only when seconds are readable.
h=12 m=48 s=12
